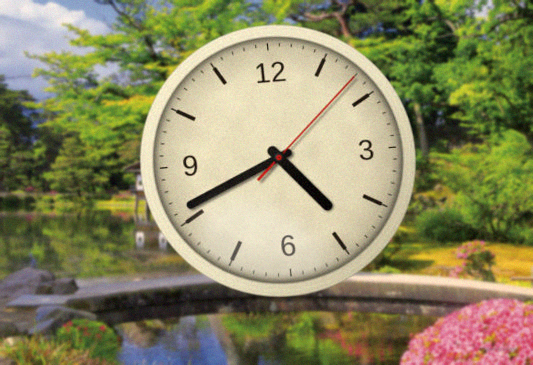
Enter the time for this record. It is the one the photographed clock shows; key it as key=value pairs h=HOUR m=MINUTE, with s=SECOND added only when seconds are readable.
h=4 m=41 s=8
